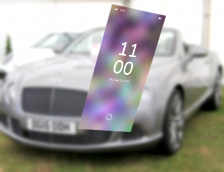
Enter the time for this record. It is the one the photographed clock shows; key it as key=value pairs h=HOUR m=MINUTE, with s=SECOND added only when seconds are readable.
h=11 m=0
